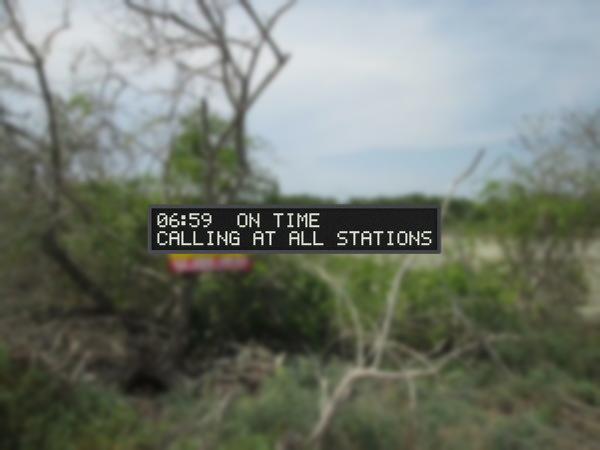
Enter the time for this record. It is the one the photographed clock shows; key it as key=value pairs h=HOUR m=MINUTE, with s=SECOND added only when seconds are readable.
h=6 m=59
